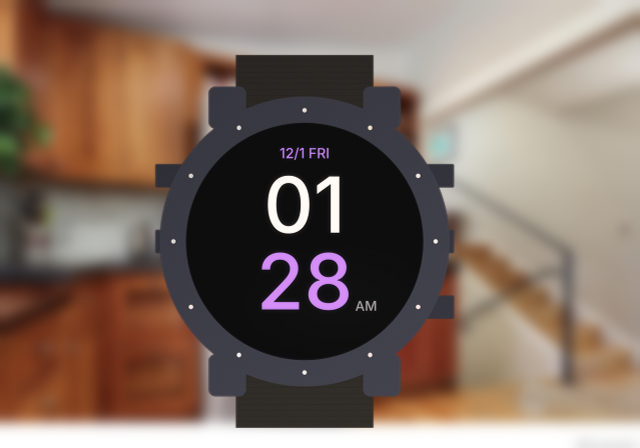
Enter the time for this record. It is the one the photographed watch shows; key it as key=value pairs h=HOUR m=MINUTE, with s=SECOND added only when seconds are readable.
h=1 m=28
